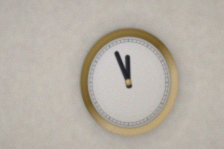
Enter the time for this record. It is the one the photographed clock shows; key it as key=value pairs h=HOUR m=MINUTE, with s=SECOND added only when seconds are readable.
h=11 m=56
